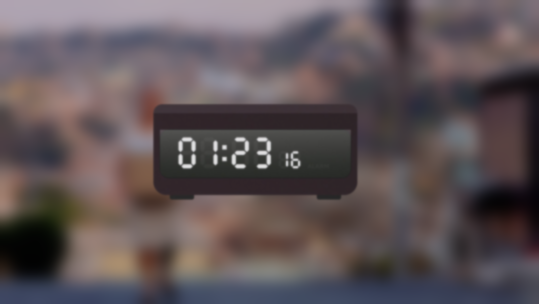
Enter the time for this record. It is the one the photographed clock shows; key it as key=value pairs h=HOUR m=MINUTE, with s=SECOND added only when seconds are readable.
h=1 m=23 s=16
